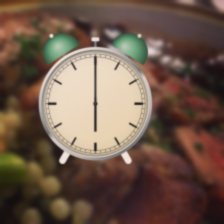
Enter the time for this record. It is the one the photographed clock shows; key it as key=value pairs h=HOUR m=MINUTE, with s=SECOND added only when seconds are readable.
h=6 m=0
